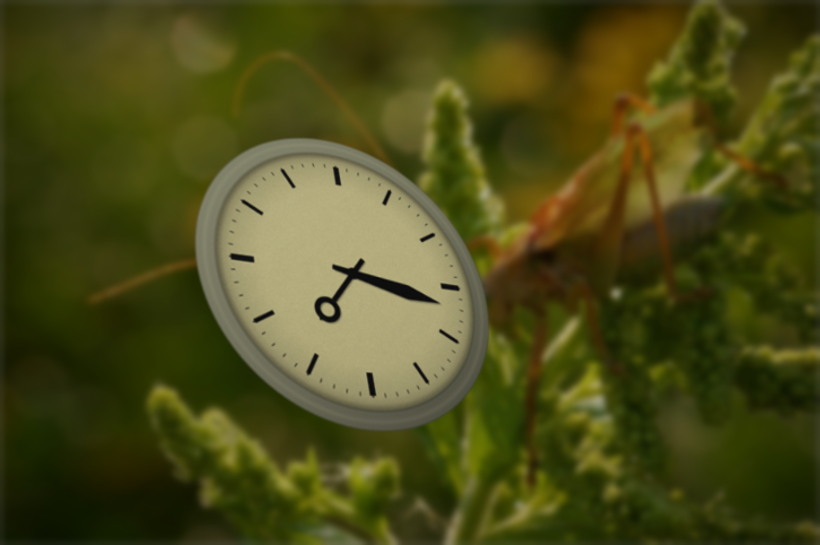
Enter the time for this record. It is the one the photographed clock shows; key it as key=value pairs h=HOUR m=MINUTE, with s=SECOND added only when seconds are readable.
h=7 m=17
